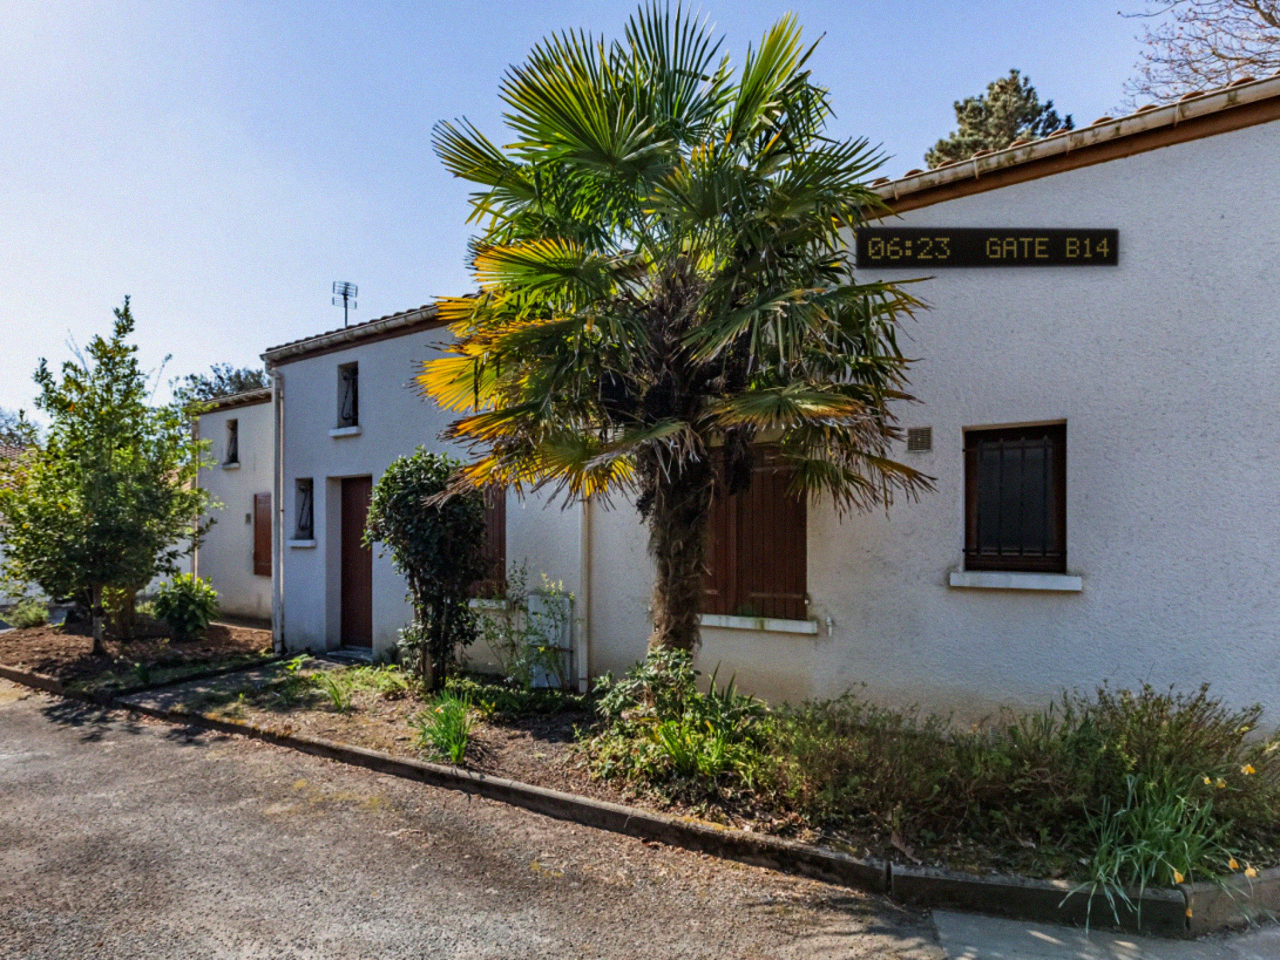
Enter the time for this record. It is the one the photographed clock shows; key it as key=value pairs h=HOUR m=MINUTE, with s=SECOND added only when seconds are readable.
h=6 m=23
